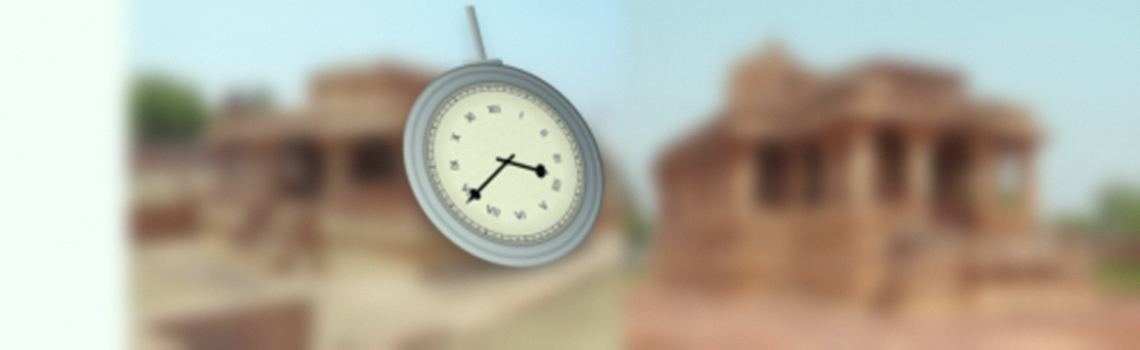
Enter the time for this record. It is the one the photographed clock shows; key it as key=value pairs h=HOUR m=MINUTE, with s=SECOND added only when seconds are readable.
h=3 m=39
